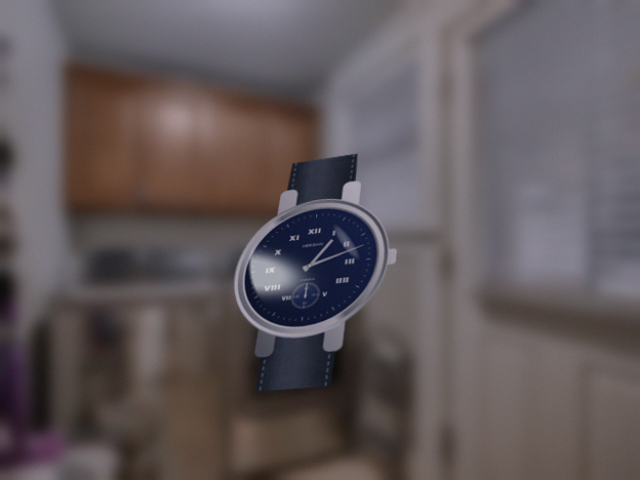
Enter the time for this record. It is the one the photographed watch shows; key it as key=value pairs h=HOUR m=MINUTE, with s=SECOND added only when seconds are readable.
h=1 m=12
